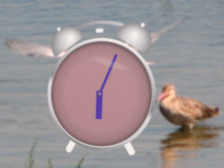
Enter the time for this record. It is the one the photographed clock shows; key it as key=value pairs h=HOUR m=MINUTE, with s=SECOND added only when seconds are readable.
h=6 m=4
